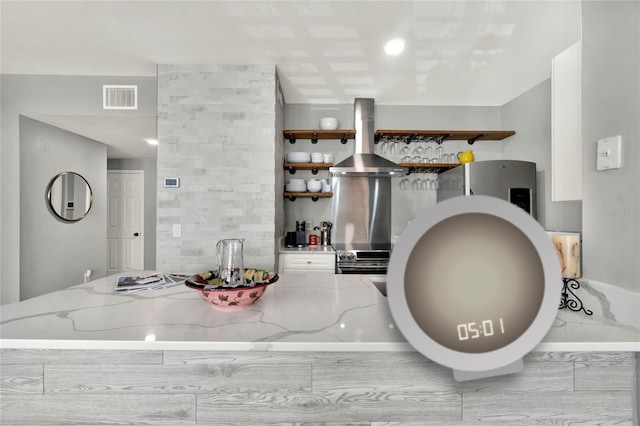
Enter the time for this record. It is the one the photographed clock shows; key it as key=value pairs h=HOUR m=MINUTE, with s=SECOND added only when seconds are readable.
h=5 m=1
